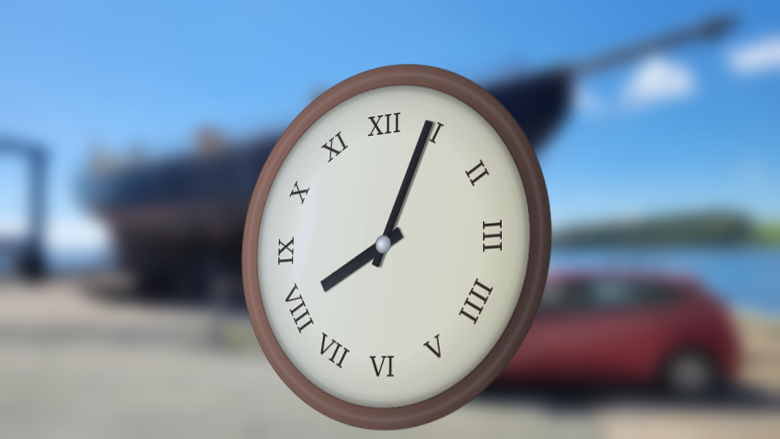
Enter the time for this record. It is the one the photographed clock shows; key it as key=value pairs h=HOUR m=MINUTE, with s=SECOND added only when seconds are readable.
h=8 m=4
